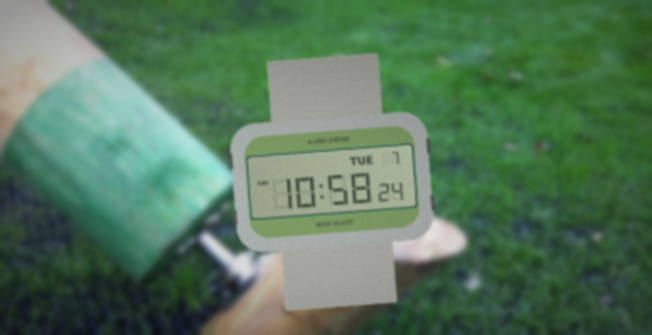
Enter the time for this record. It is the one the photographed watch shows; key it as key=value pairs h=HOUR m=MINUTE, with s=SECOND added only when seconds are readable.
h=10 m=58 s=24
